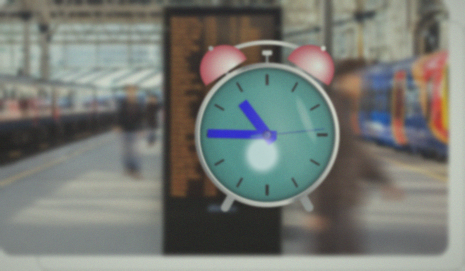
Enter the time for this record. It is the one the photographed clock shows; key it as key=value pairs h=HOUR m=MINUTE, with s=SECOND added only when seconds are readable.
h=10 m=45 s=14
